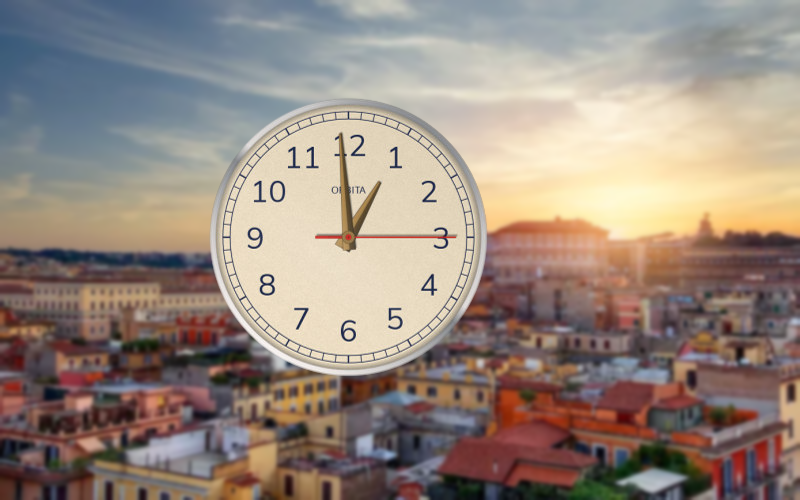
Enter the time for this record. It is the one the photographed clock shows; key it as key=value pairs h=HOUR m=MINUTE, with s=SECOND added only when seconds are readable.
h=12 m=59 s=15
